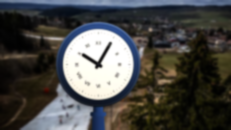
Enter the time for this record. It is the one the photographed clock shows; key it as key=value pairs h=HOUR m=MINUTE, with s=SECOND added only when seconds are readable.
h=10 m=5
